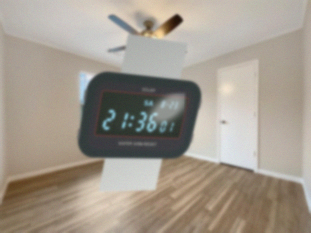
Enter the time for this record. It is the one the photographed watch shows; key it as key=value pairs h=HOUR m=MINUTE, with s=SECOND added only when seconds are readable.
h=21 m=36 s=1
